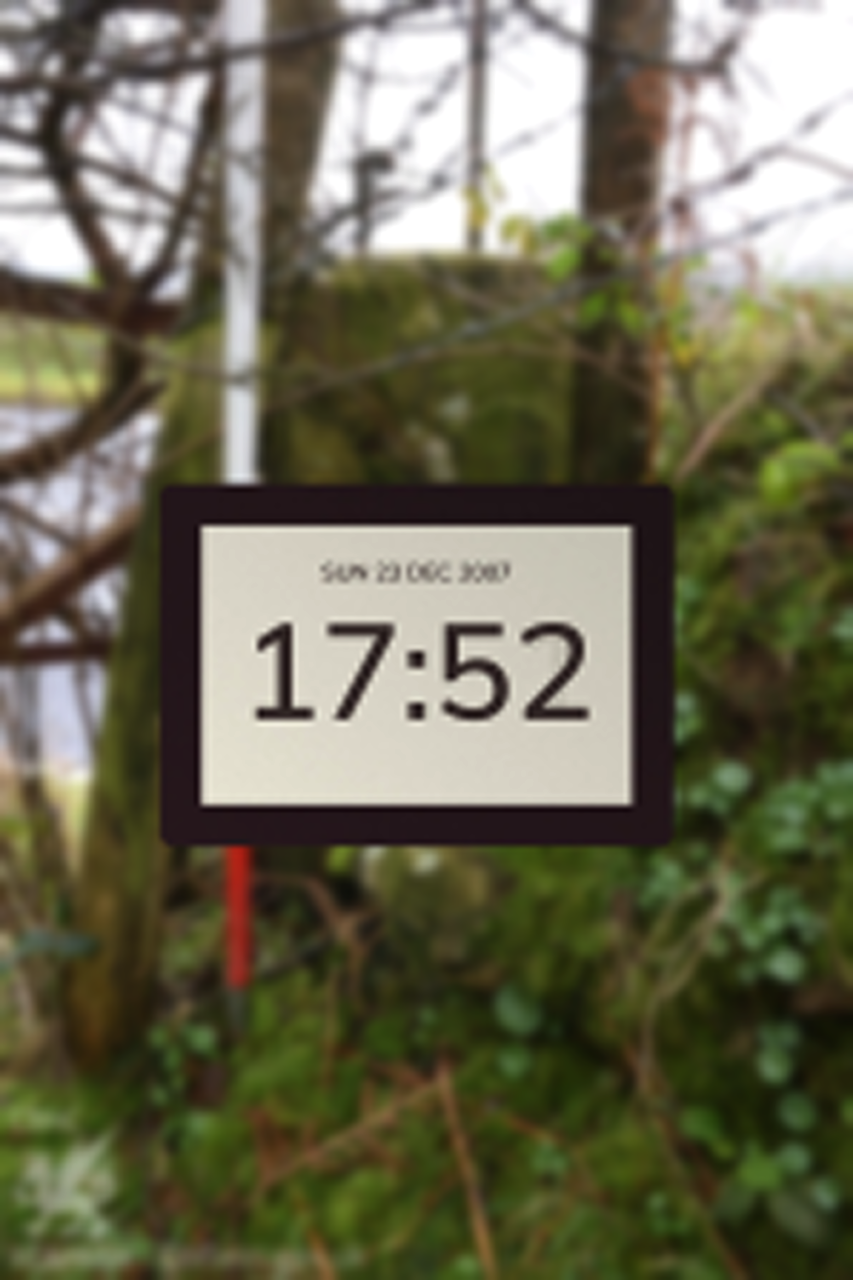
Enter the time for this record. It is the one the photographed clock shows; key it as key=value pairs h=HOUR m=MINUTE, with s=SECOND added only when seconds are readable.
h=17 m=52
